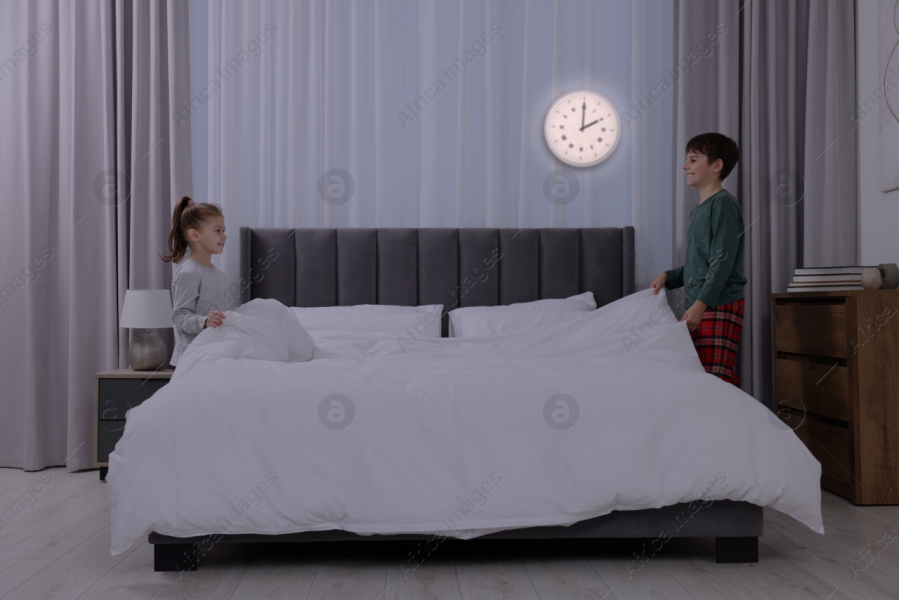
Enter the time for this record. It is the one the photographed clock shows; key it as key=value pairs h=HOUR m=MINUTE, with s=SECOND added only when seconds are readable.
h=2 m=0
